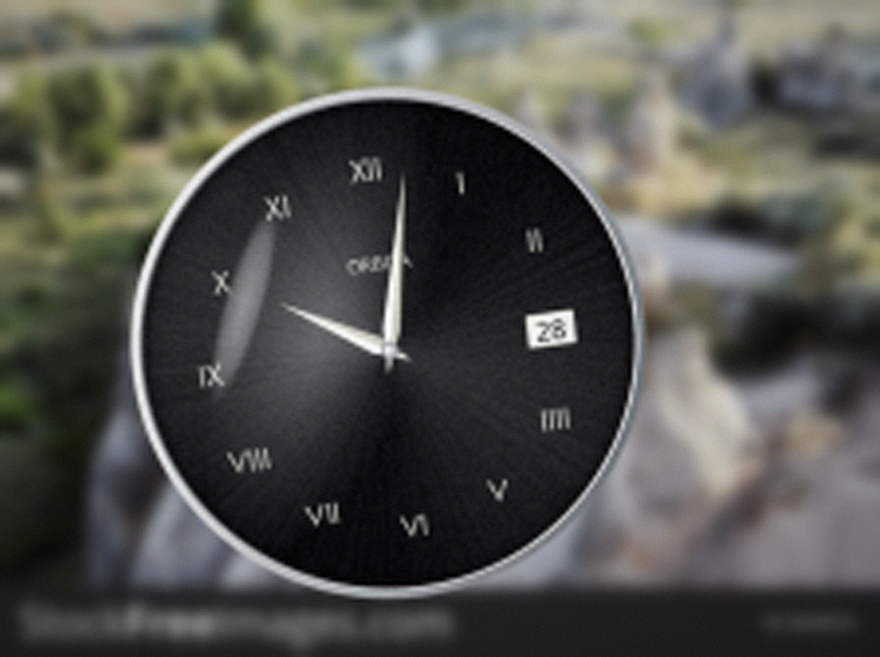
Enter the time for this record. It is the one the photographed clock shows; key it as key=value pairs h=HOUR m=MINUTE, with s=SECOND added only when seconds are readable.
h=10 m=2
